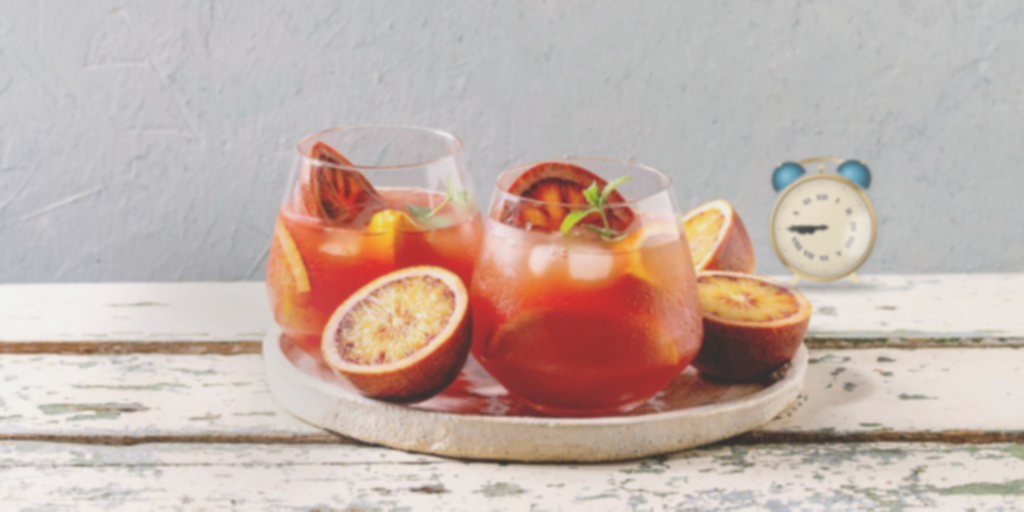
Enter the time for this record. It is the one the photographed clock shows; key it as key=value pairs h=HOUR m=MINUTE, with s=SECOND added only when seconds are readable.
h=8 m=45
